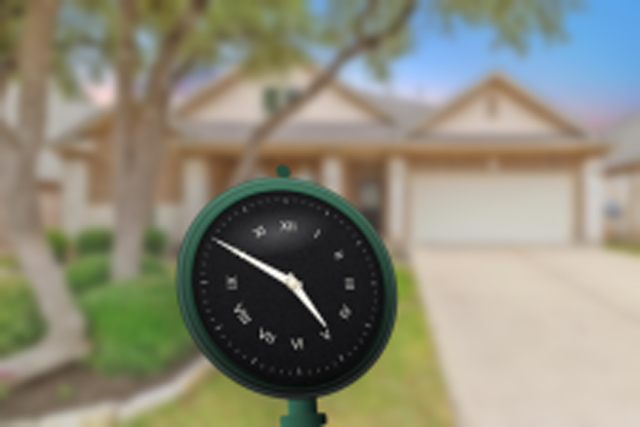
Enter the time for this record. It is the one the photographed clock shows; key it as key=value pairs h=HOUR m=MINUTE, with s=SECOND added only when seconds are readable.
h=4 m=50
